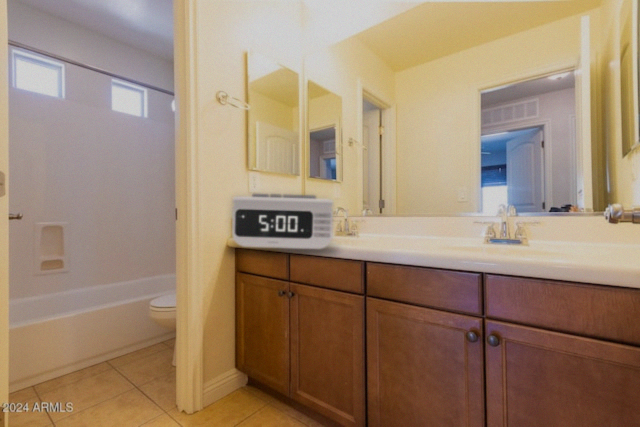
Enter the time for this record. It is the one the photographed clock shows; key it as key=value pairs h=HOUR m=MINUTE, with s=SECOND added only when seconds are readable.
h=5 m=0
